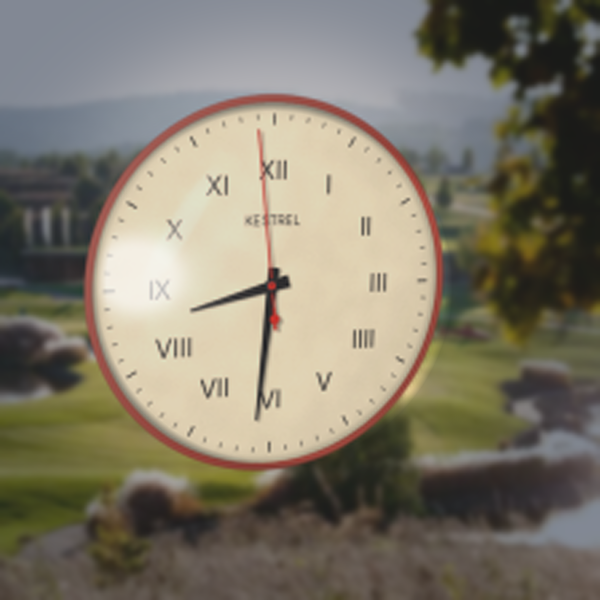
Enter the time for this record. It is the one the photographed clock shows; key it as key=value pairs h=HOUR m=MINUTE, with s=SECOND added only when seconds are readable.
h=8 m=30 s=59
